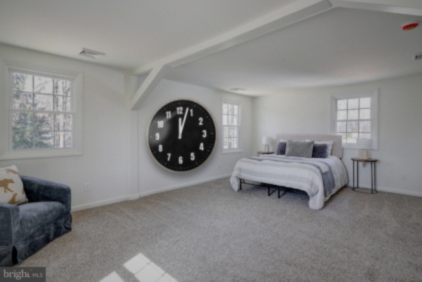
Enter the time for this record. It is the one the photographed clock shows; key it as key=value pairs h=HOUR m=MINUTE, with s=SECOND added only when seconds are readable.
h=12 m=3
